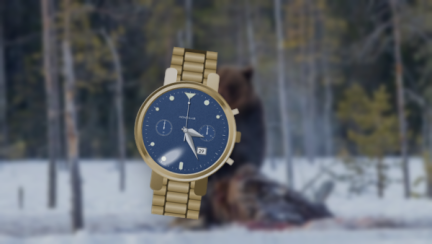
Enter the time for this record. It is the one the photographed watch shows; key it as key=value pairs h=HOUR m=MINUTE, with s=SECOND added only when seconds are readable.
h=3 m=25
